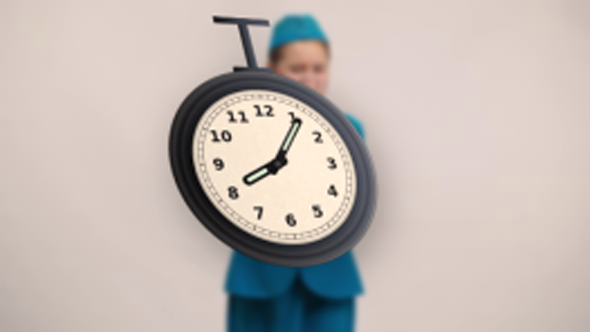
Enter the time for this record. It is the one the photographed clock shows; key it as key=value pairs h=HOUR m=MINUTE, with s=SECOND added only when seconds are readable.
h=8 m=6
